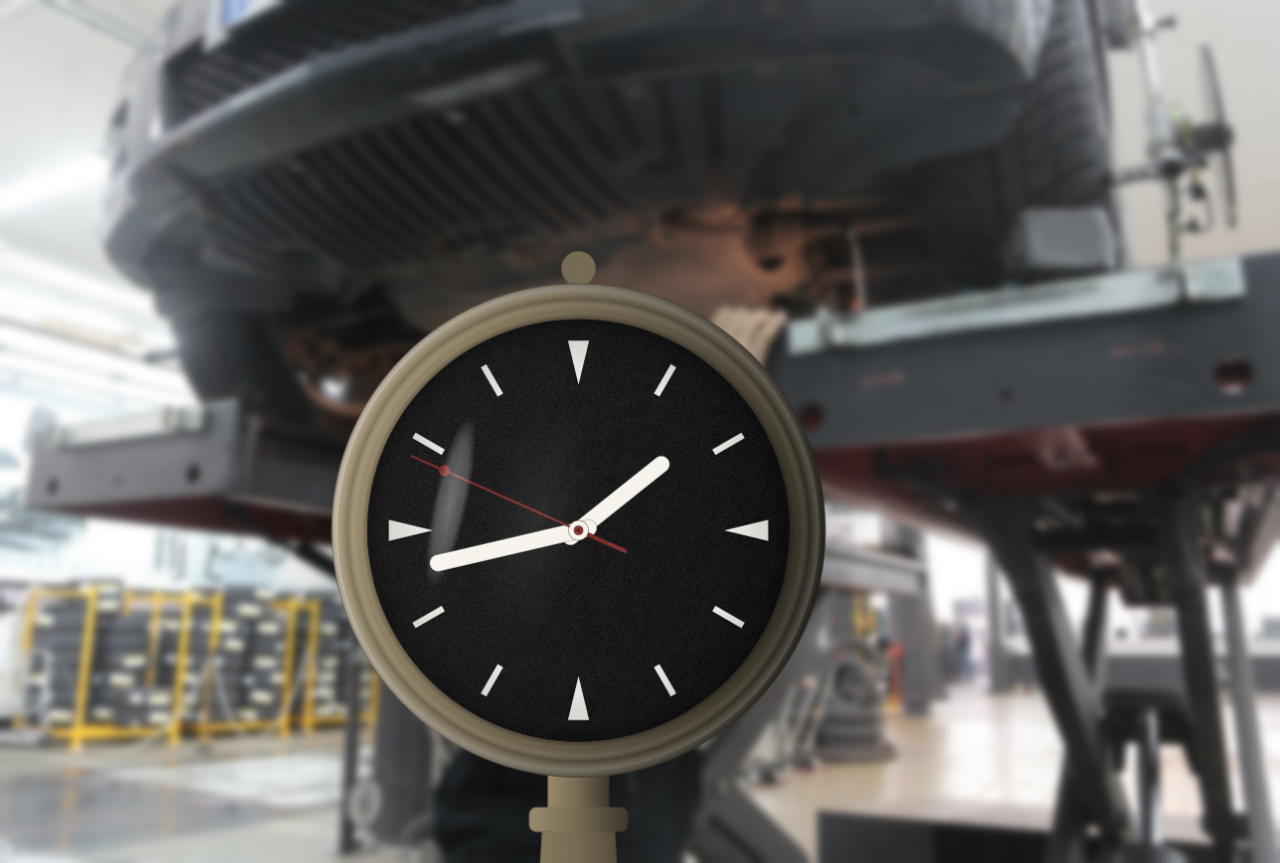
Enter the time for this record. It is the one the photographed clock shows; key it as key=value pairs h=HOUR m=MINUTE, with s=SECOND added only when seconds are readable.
h=1 m=42 s=49
